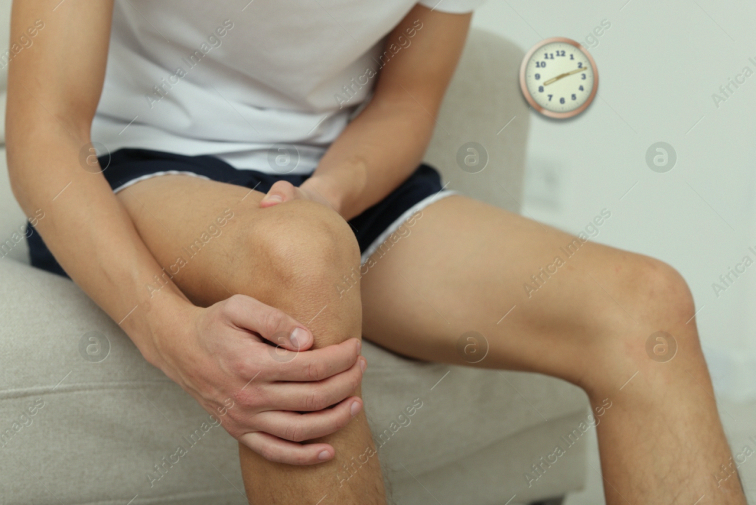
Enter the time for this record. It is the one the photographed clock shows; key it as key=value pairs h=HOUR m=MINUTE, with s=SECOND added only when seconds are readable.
h=8 m=12
